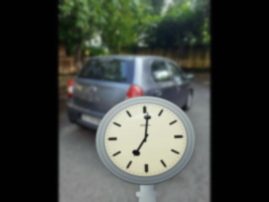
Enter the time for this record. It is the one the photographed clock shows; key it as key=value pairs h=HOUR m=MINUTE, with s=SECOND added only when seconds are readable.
h=7 m=1
